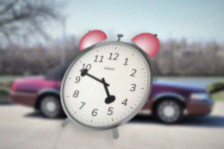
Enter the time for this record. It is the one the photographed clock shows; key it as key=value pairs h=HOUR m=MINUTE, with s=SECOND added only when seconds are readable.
h=4 m=48
